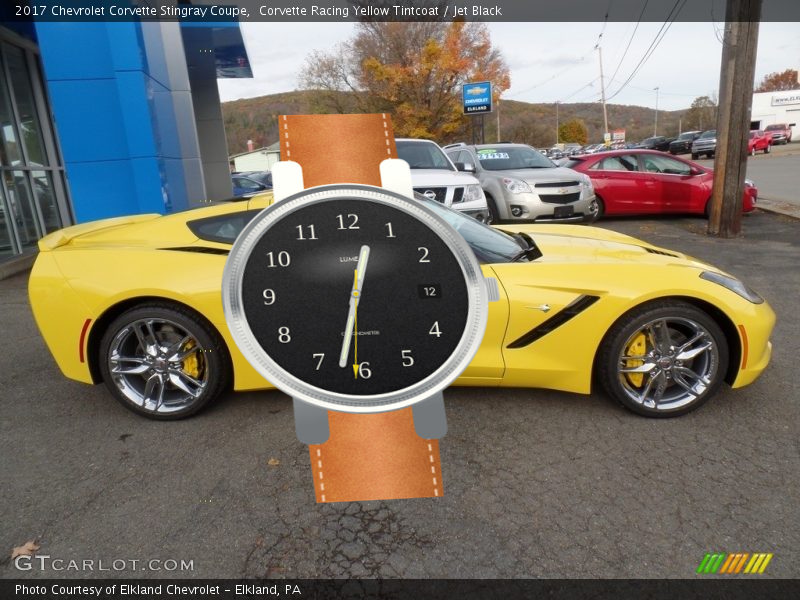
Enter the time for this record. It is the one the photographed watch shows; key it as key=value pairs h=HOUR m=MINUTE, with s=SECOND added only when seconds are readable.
h=12 m=32 s=31
